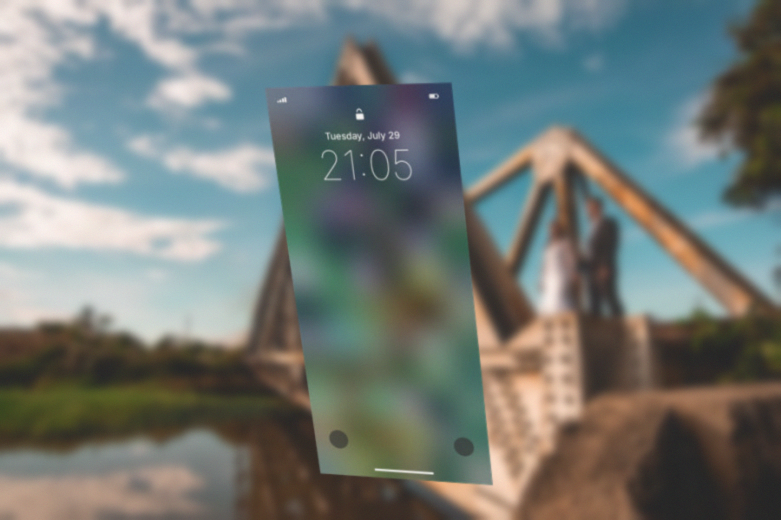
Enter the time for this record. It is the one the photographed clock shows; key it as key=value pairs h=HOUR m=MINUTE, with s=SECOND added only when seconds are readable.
h=21 m=5
